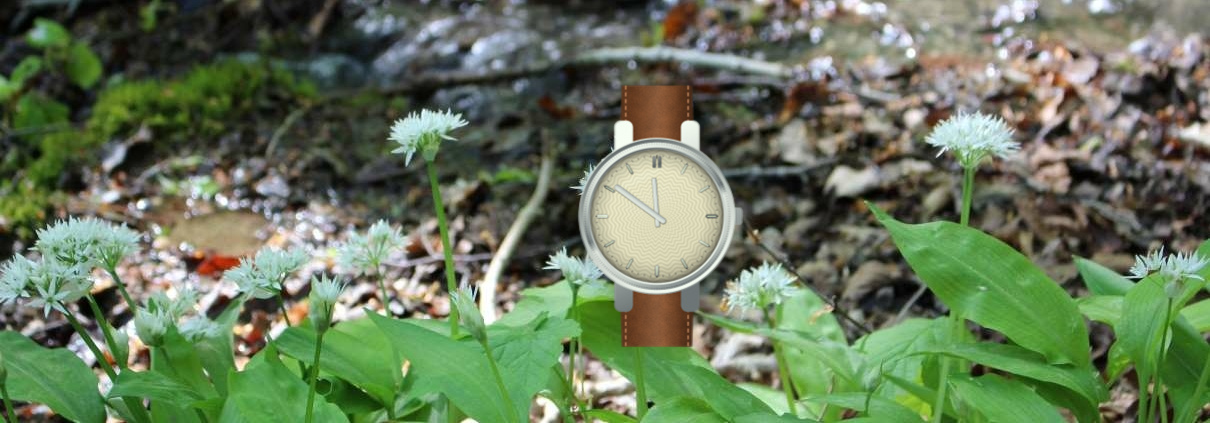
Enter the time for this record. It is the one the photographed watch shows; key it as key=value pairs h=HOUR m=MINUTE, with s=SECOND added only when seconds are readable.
h=11 m=51
